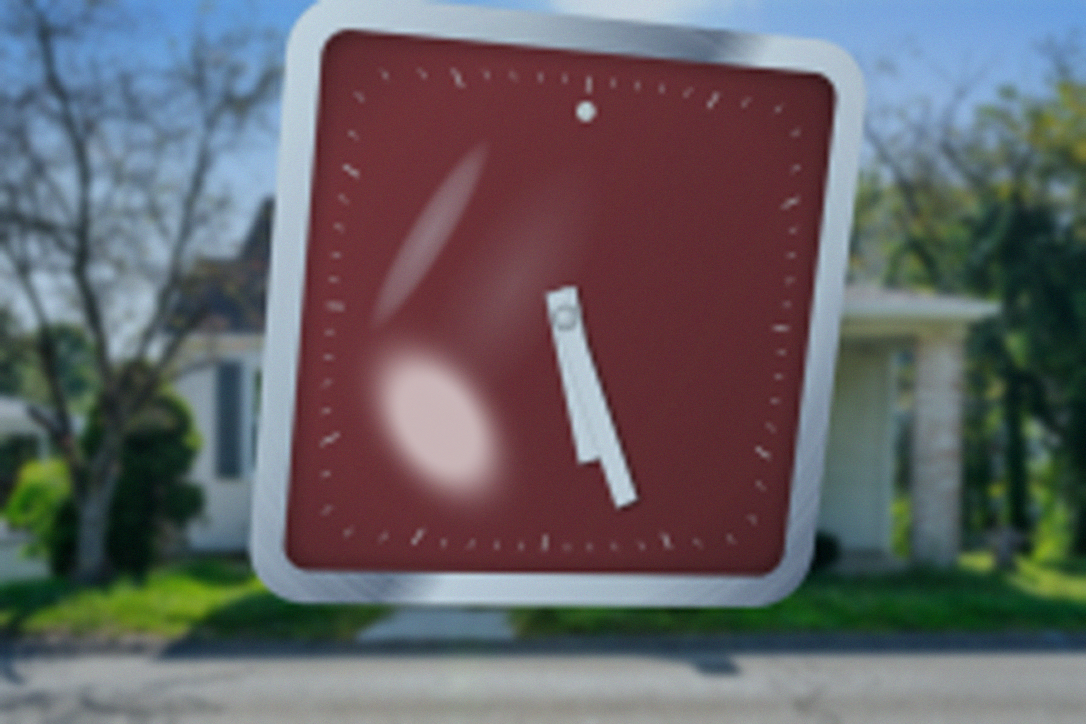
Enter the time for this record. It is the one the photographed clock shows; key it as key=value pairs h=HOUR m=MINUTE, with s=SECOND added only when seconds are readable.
h=5 m=26
